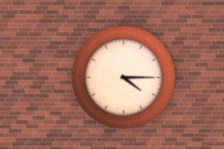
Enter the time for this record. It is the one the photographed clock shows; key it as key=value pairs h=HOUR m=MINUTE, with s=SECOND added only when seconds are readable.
h=4 m=15
